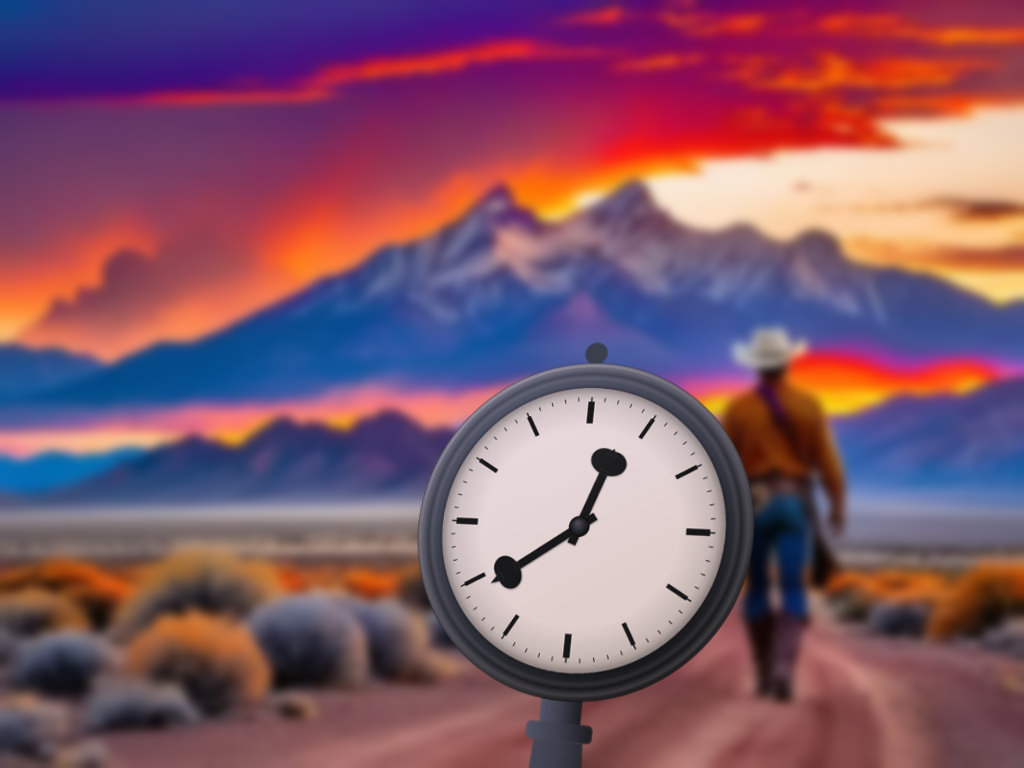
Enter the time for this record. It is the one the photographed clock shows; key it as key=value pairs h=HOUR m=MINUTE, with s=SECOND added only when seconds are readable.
h=12 m=39
